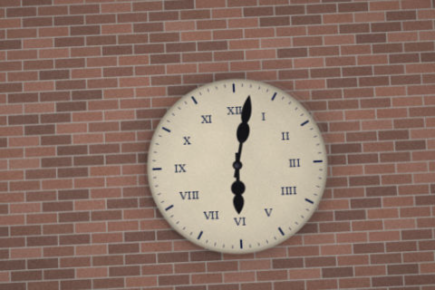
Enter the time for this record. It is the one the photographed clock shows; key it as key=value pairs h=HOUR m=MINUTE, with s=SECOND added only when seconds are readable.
h=6 m=2
